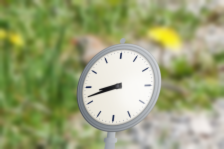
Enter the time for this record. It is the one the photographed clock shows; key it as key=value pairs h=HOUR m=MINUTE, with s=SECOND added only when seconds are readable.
h=8 m=42
